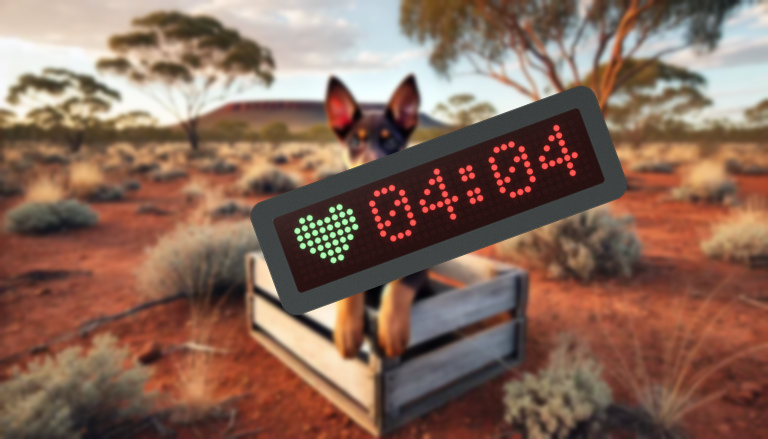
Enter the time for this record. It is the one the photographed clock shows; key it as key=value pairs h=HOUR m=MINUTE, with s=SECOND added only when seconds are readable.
h=4 m=4
